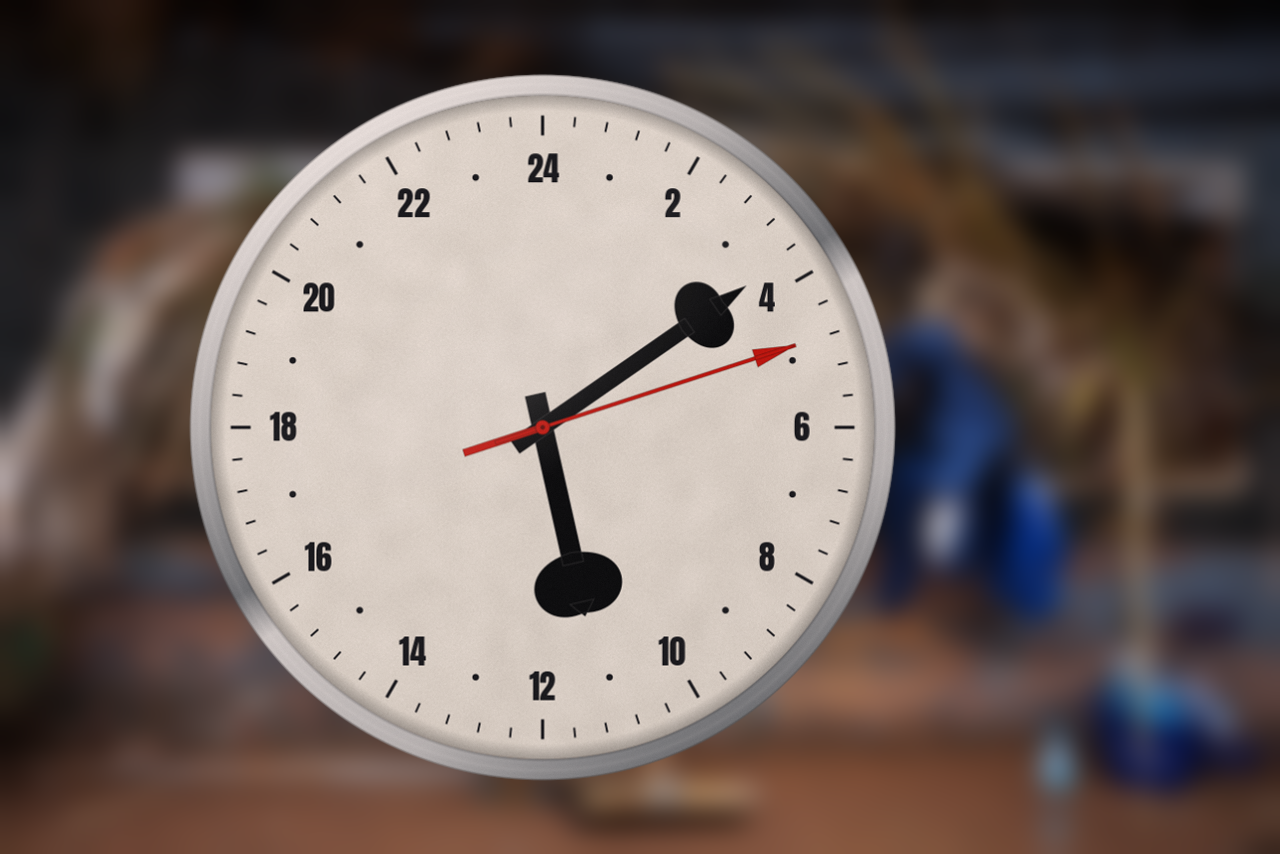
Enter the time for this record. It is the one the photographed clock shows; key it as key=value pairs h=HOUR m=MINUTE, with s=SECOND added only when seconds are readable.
h=11 m=9 s=12
